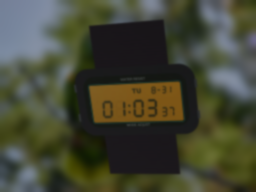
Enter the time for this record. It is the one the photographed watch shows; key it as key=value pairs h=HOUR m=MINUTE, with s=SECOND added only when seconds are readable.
h=1 m=3
